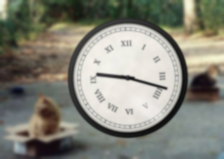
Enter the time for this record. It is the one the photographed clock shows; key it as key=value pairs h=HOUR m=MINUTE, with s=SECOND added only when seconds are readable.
h=9 m=18
